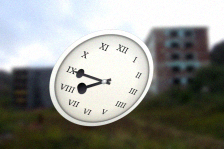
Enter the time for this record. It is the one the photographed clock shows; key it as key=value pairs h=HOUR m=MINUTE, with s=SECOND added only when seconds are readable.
h=7 m=45
